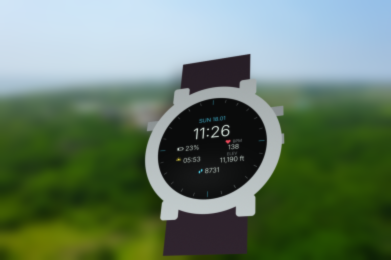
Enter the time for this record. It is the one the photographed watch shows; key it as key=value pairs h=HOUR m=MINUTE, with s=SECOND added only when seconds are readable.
h=11 m=26
